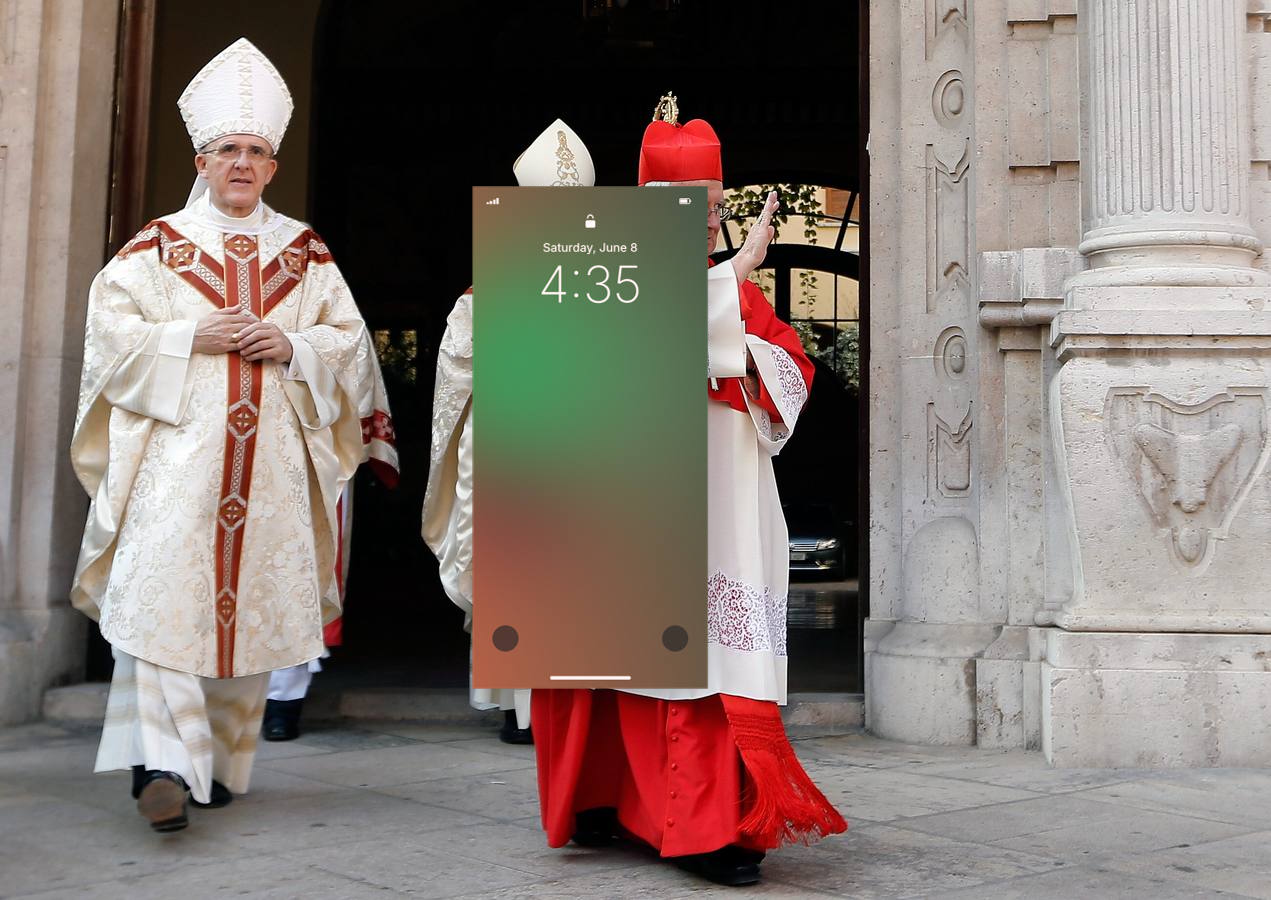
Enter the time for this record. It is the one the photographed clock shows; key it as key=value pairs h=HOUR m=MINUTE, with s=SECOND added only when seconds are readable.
h=4 m=35
